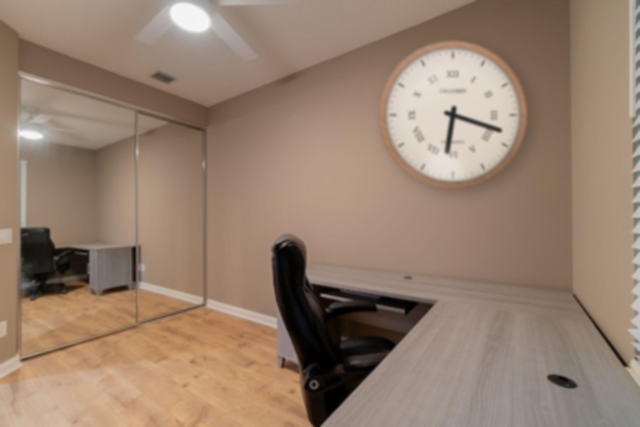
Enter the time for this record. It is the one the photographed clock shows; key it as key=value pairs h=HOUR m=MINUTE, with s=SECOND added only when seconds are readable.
h=6 m=18
